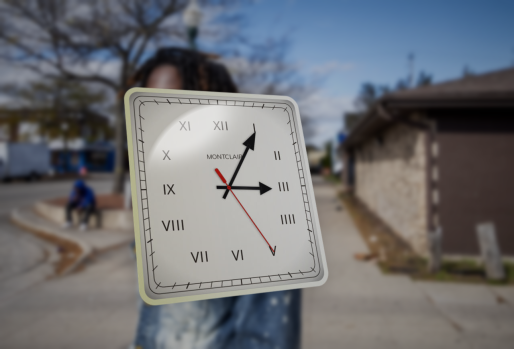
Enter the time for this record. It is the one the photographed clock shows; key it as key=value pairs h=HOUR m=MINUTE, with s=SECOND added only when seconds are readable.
h=3 m=5 s=25
